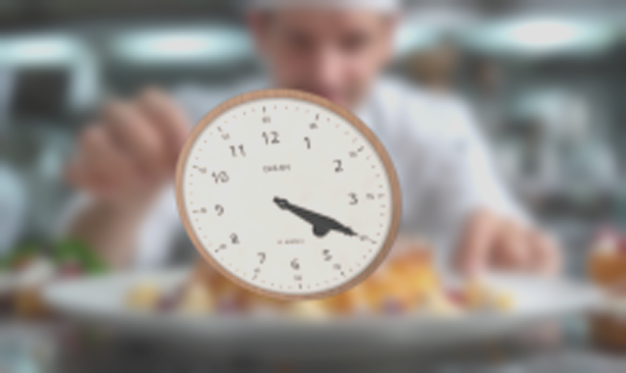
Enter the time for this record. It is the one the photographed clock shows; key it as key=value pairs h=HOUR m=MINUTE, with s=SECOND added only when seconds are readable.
h=4 m=20
